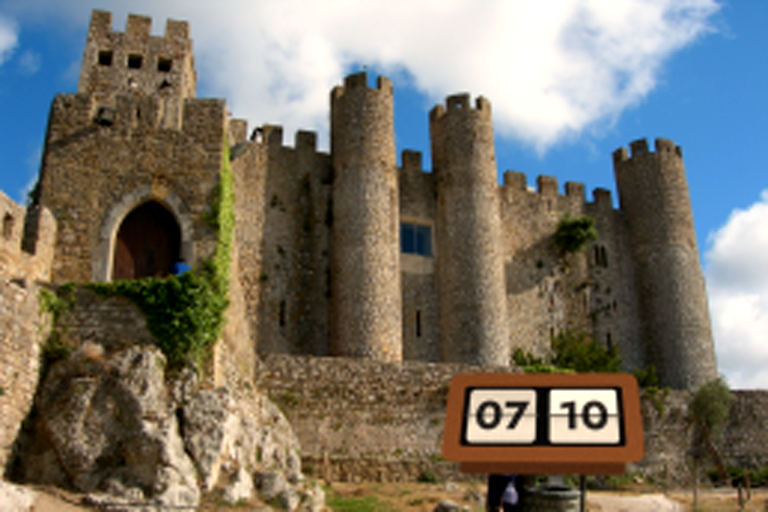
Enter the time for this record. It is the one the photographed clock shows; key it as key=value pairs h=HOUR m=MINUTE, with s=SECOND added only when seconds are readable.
h=7 m=10
